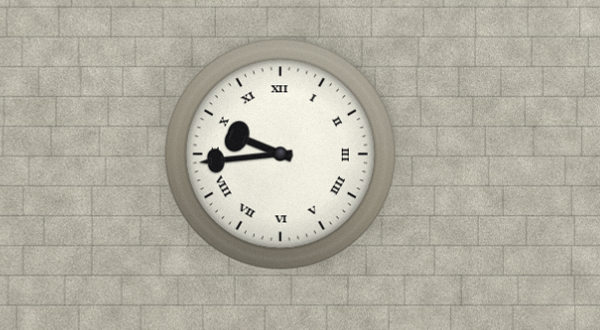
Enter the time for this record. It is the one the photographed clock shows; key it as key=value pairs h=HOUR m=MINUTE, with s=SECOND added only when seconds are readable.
h=9 m=44
